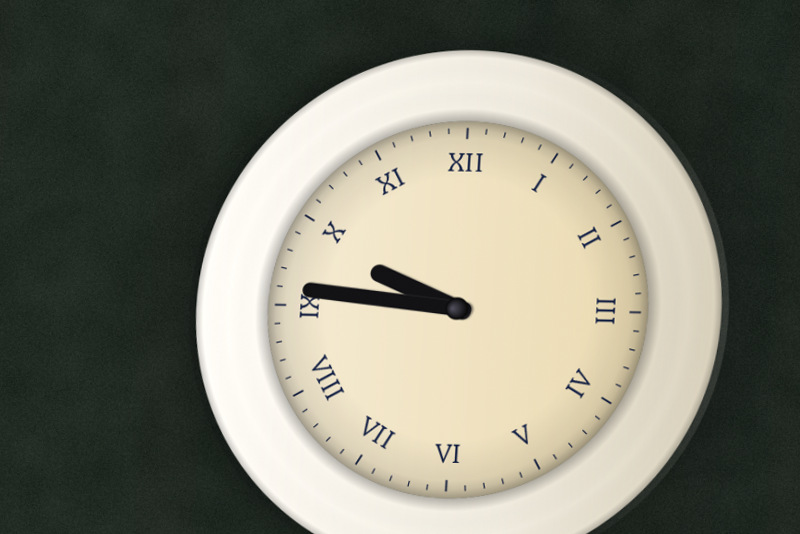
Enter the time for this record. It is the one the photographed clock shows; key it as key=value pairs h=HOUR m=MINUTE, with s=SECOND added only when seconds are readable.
h=9 m=46
